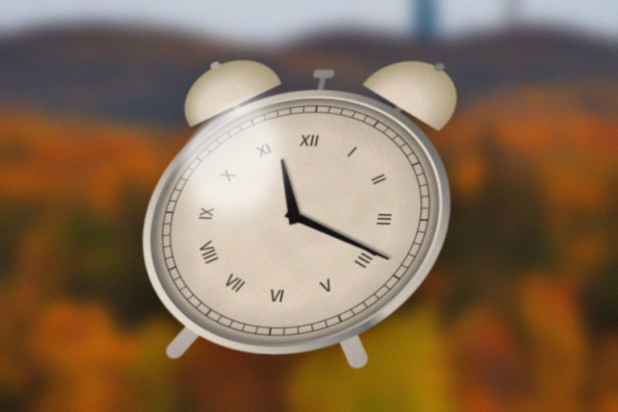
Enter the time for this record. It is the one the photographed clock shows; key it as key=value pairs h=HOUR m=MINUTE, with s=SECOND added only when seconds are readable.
h=11 m=19
